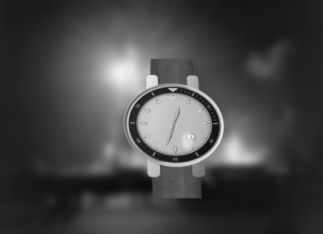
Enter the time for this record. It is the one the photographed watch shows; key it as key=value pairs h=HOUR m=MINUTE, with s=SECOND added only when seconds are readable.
h=12 m=33
